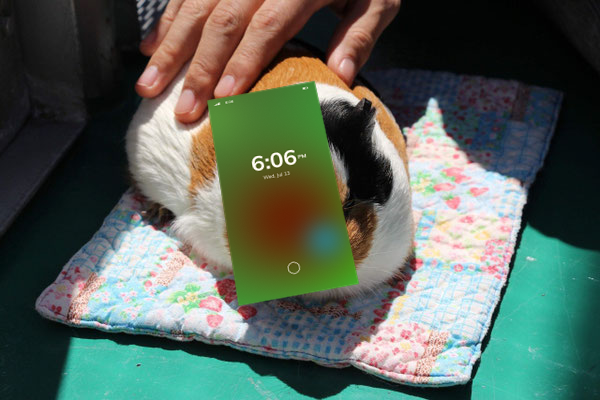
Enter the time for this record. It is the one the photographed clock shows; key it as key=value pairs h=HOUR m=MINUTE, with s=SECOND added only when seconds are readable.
h=6 m=6
